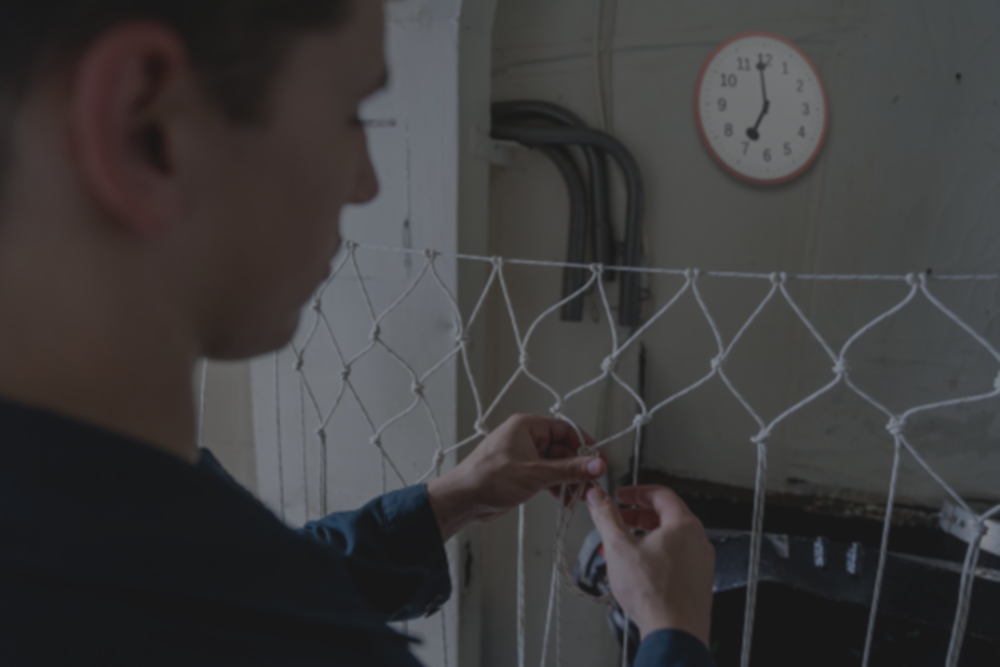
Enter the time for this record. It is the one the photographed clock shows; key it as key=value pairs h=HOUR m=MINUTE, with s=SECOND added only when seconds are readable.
h=6 m=59
